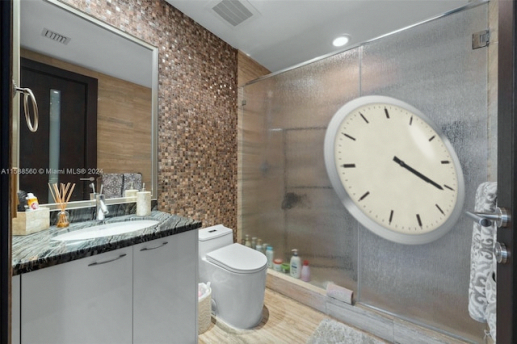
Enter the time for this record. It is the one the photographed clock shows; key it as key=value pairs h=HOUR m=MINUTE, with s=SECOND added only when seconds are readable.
h=4 m=21
